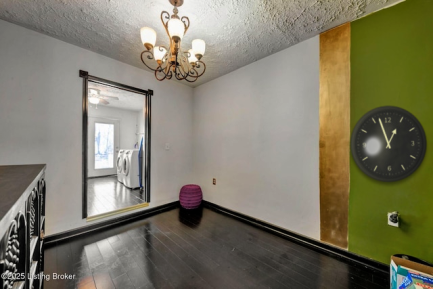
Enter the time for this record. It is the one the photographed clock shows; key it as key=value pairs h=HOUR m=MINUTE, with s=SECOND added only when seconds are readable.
h=12 m=57
